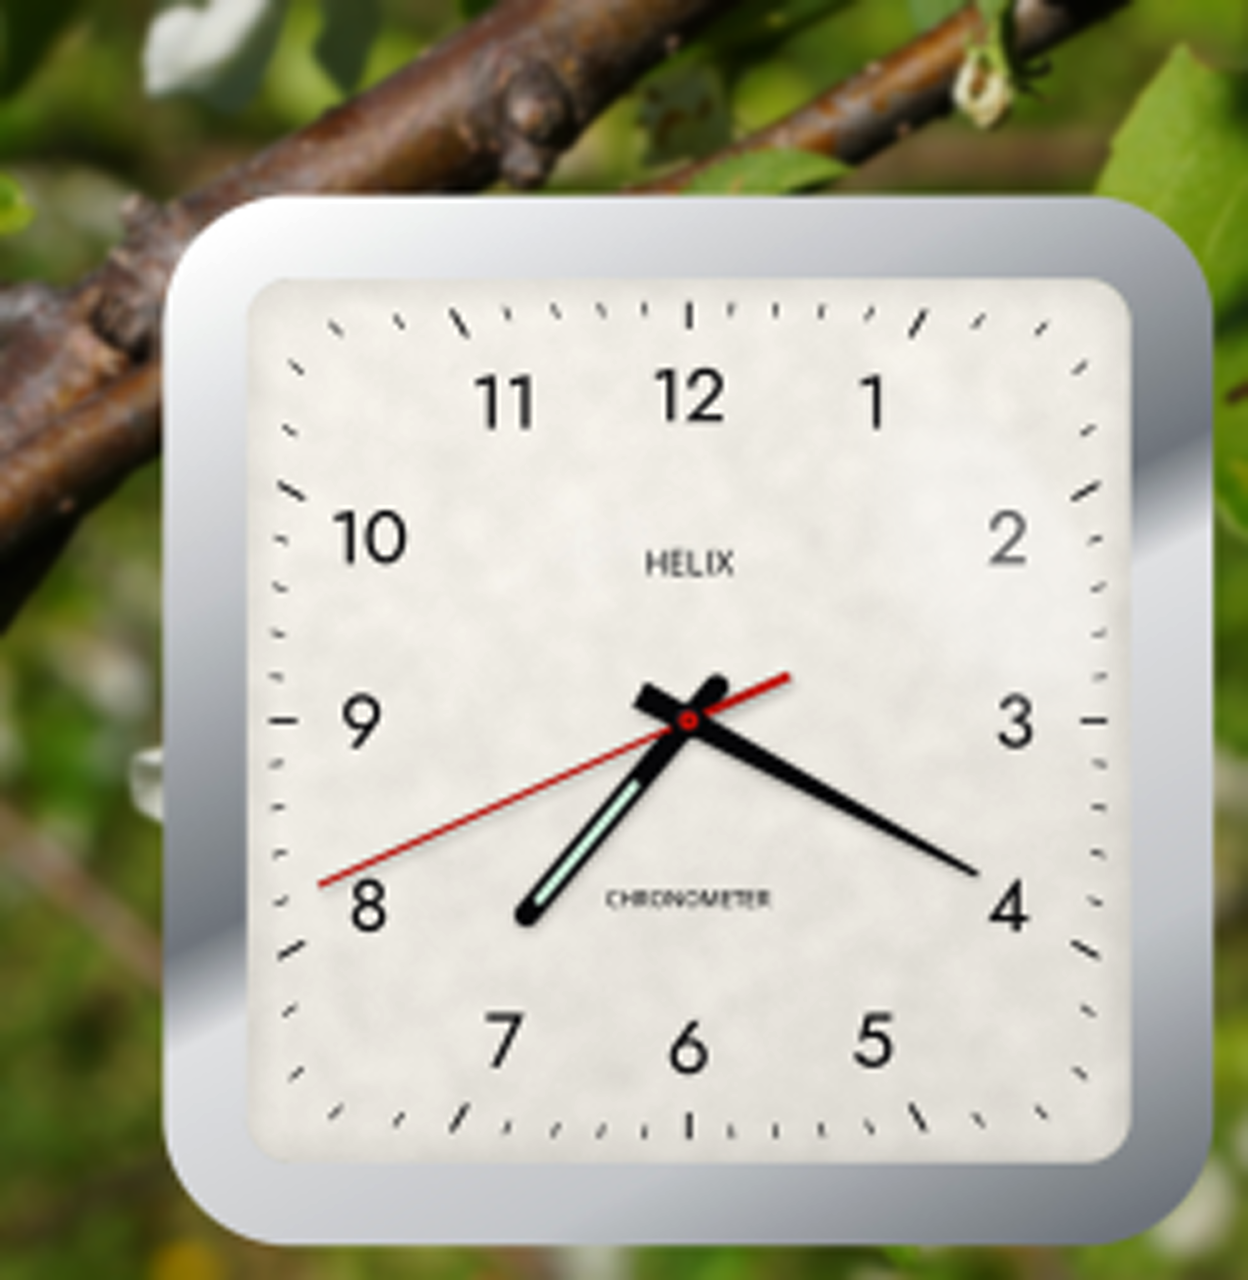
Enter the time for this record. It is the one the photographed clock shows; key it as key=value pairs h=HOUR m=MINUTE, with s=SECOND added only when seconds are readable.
h=7 m=19 s=41
